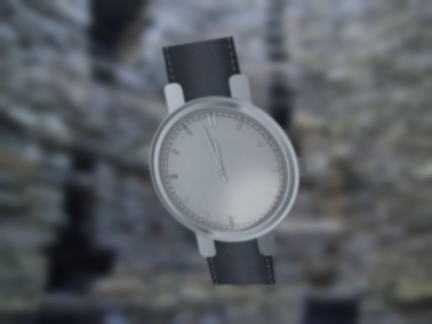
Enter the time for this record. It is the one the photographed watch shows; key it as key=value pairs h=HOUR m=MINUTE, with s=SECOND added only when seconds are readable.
h=11 m=58
